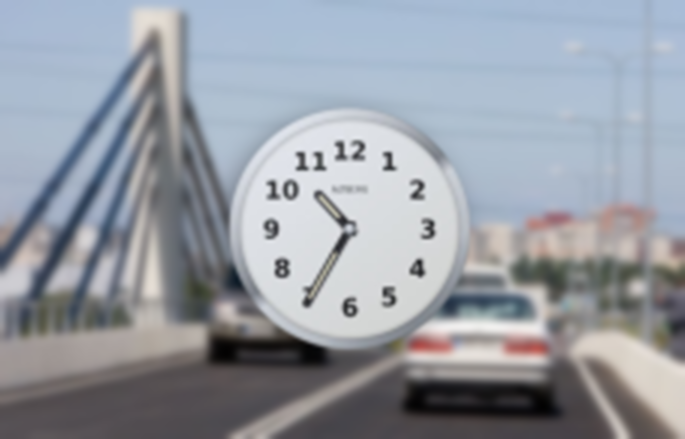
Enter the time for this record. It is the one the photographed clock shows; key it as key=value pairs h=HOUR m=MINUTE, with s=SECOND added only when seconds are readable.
h=10 m=35
